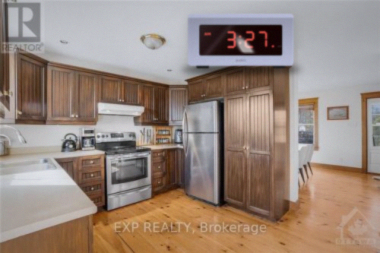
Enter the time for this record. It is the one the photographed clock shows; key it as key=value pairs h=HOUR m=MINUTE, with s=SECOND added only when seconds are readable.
h=3 m=27
